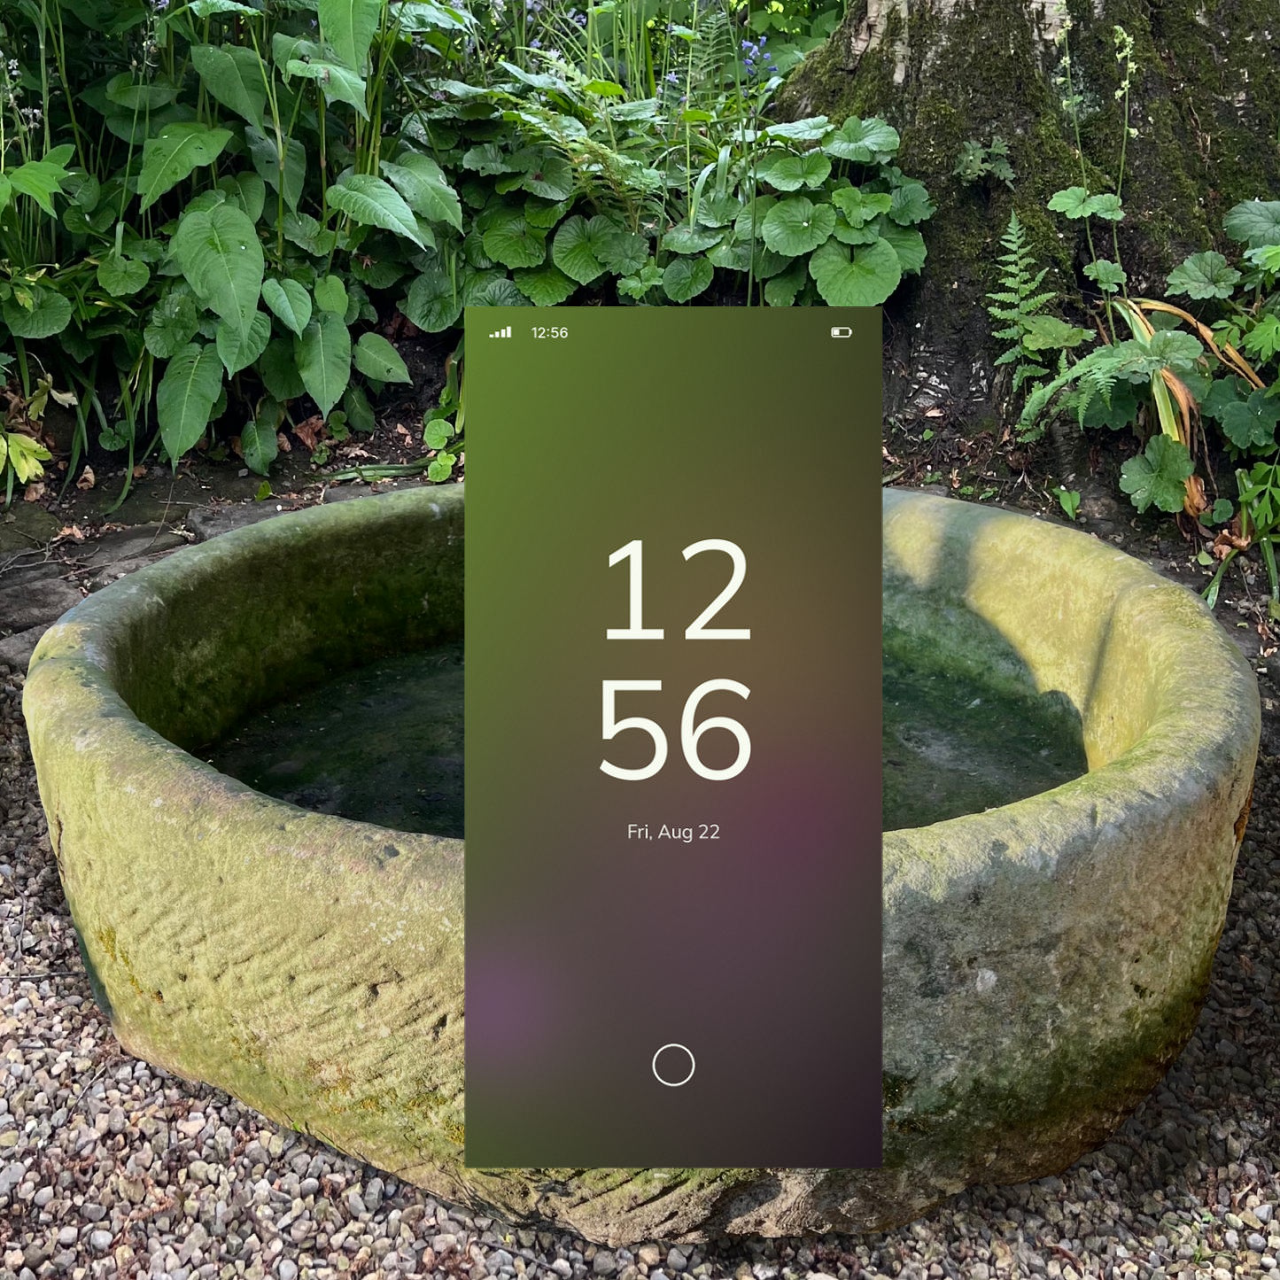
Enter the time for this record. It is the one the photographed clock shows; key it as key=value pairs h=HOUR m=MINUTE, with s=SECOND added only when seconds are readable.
h=12 m=56
